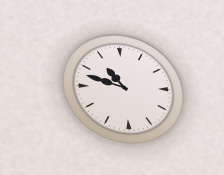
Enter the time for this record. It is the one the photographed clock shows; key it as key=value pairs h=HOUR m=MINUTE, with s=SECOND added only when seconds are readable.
h=10 m=48
